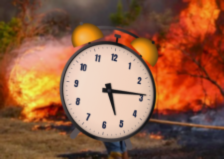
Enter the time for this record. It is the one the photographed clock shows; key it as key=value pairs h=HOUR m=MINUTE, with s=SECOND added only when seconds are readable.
h=5 m=14
